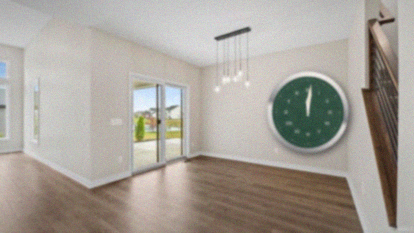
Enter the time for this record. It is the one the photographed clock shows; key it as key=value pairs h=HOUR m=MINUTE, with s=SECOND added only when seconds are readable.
h=12 m=1
